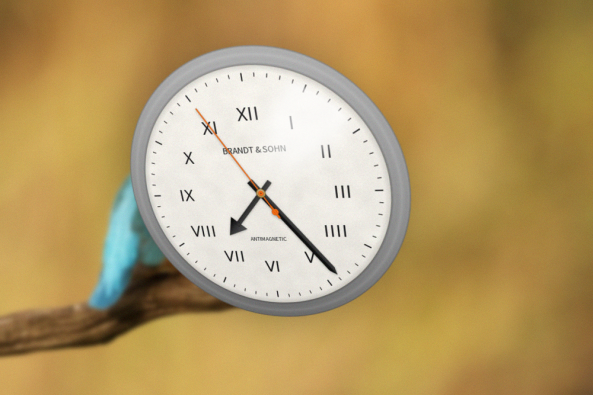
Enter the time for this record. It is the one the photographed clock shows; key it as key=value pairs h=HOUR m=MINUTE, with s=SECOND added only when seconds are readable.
h=7 m=23 s=55
